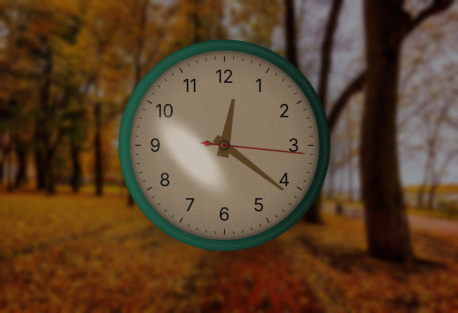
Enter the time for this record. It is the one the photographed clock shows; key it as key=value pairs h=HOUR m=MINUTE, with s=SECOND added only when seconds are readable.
h=12 m=21 s=16
